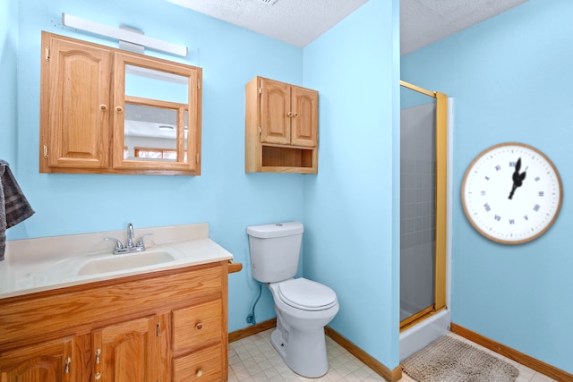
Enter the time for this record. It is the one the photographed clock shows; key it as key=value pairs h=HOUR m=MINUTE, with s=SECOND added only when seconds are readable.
h=1 m=2
